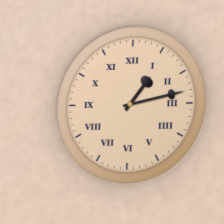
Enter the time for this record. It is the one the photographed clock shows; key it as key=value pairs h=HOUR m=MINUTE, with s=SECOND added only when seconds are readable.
h=1 m=13
